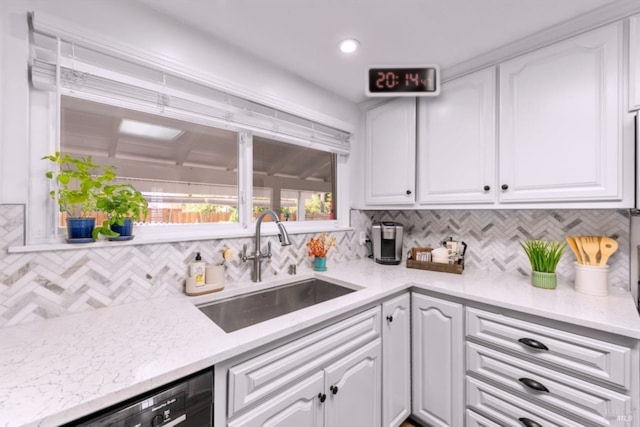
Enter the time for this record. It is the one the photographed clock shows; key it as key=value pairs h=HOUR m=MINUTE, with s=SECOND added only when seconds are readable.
h=20 m=14
